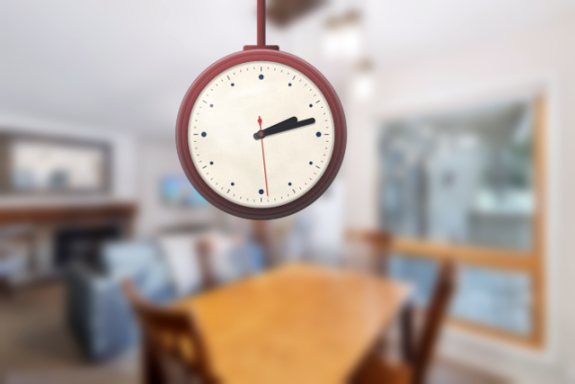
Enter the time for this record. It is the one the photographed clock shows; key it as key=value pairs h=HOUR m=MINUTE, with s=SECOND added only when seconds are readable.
h=2 m=12 s=29
